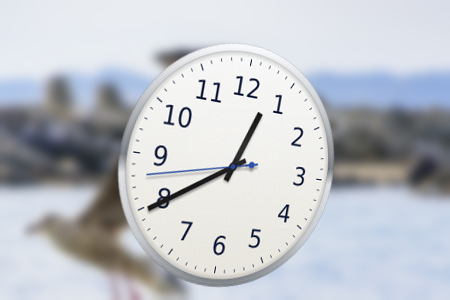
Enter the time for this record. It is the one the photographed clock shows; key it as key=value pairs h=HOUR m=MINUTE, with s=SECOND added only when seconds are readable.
h=12 m=39 s=43
